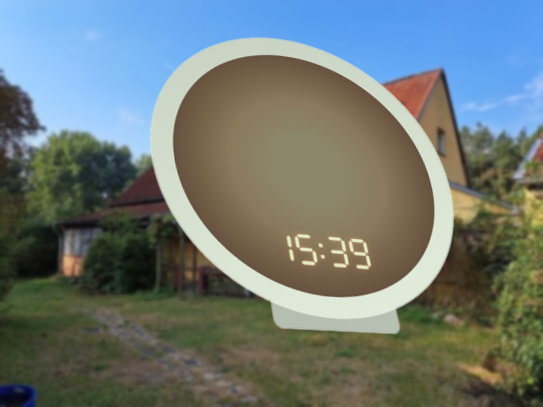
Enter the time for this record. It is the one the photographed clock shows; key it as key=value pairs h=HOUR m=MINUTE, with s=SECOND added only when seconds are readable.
h=15 m=39
